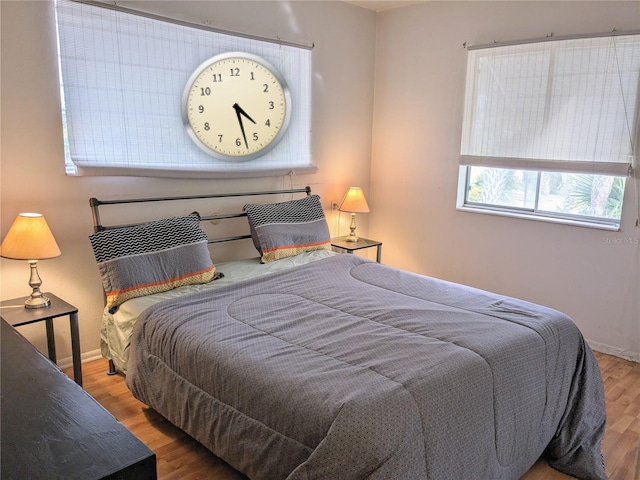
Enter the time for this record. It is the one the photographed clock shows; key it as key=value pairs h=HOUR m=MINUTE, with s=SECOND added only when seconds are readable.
h=4 m=28
